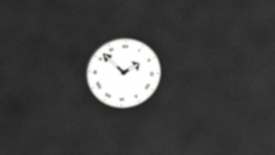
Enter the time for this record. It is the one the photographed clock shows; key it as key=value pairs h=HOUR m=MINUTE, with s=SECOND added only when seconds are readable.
h=1 m=52
